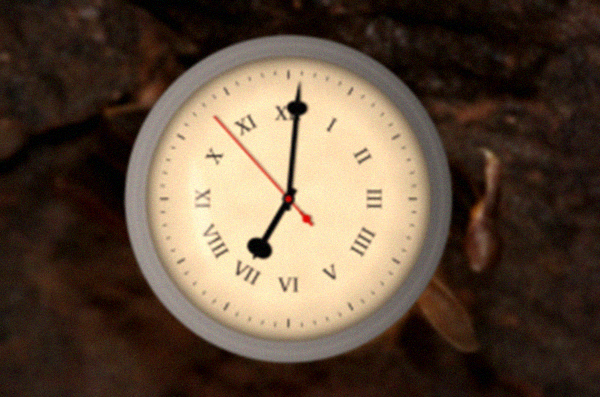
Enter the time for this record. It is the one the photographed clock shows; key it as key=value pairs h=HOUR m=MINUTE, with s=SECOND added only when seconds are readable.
h=7 m=0 s=53
